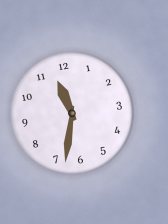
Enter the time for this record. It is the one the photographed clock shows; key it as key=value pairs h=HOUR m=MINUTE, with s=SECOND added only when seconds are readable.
h=11 m=33
